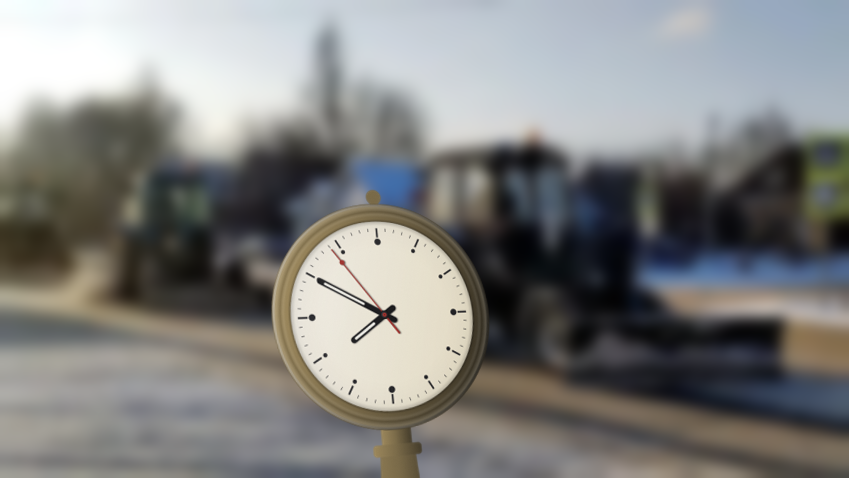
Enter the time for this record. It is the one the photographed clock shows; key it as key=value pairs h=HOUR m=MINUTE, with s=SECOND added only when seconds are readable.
h=7 m=49 s=54
